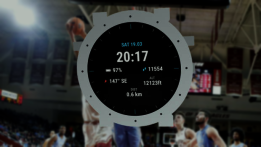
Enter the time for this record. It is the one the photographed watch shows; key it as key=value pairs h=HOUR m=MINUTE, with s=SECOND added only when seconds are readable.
h=20 m=17
